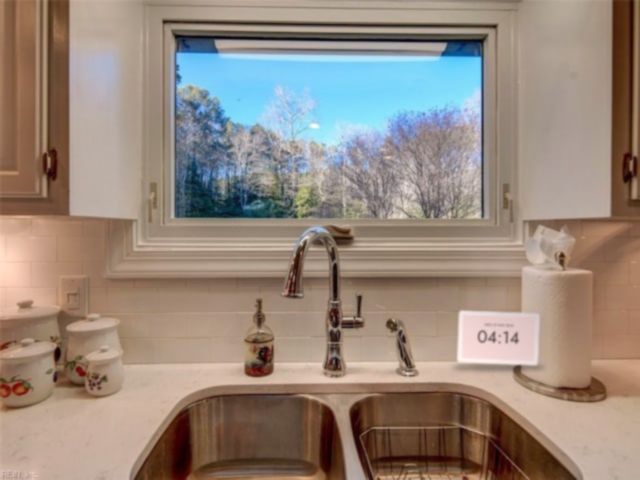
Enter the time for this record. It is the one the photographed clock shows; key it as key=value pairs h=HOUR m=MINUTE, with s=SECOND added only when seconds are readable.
h=4 m=14
